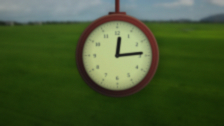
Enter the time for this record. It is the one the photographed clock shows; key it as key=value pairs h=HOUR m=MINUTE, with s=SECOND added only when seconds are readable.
h=12 m=14
